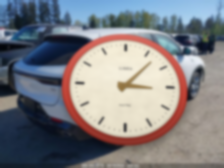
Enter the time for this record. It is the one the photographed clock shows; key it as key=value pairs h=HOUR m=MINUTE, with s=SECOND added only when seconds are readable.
h=3 m=7
